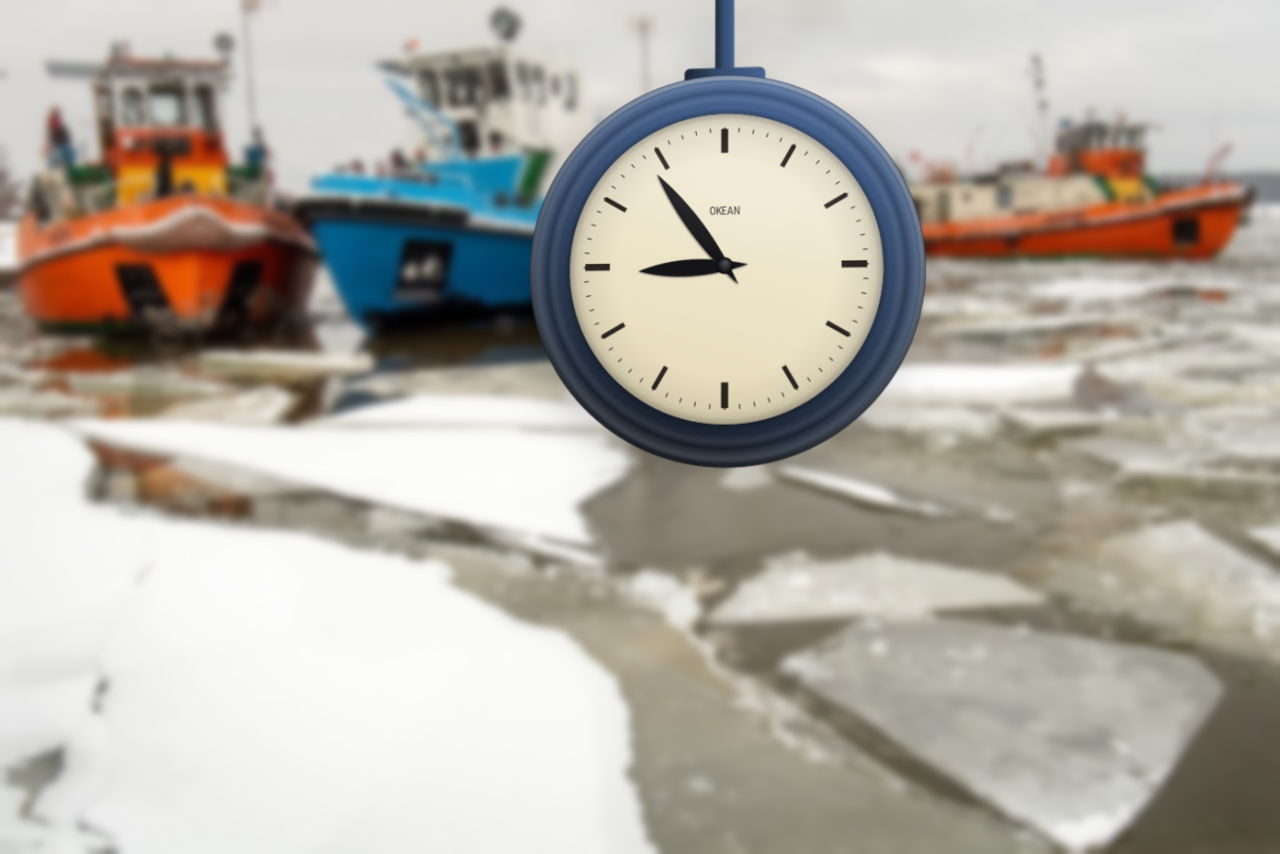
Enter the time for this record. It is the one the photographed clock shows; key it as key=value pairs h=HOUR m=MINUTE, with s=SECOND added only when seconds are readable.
h=8 m=54
